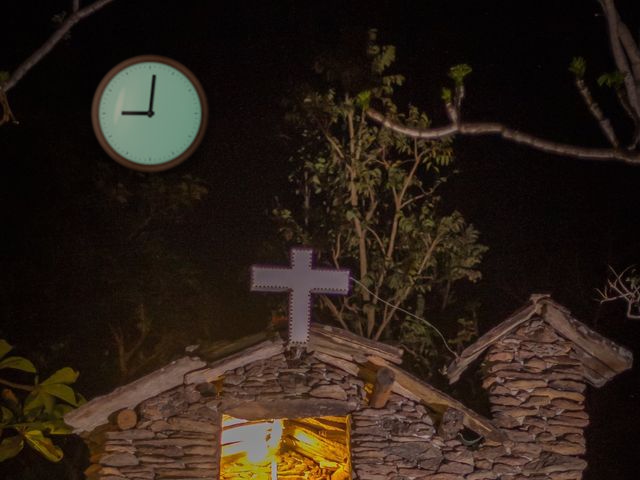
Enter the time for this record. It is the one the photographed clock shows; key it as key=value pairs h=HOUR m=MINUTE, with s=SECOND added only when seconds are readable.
h=9 m=1
